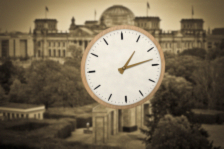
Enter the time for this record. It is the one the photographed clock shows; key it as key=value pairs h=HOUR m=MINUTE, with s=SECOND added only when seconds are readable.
h=1 m=13
